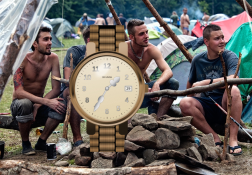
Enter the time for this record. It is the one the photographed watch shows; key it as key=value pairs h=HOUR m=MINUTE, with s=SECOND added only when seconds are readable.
h=1 m=35
